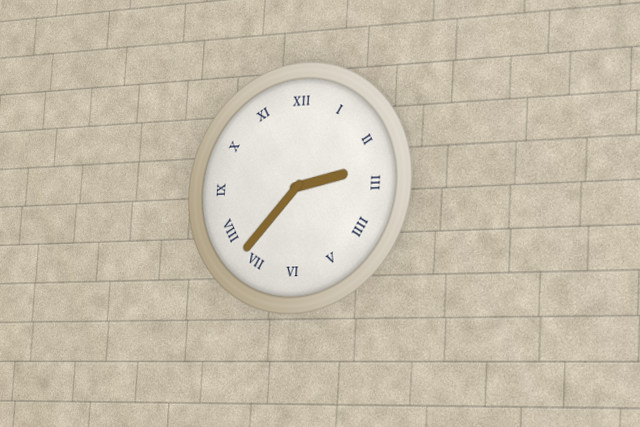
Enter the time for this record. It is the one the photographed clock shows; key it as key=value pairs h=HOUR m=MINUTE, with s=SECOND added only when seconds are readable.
h=2 m=37
